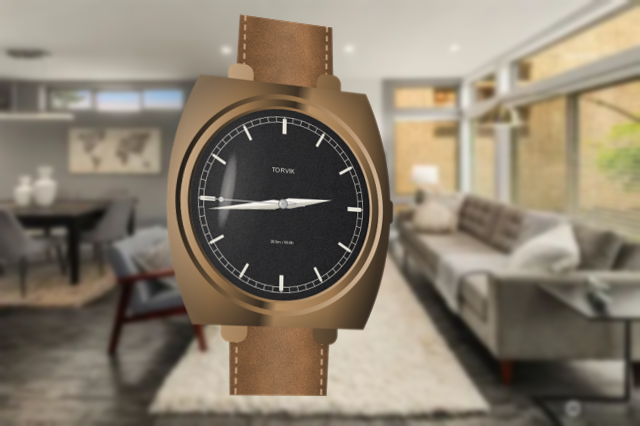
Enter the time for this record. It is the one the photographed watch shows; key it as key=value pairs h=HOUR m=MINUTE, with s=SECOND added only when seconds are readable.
h=2 m=43 s=45
